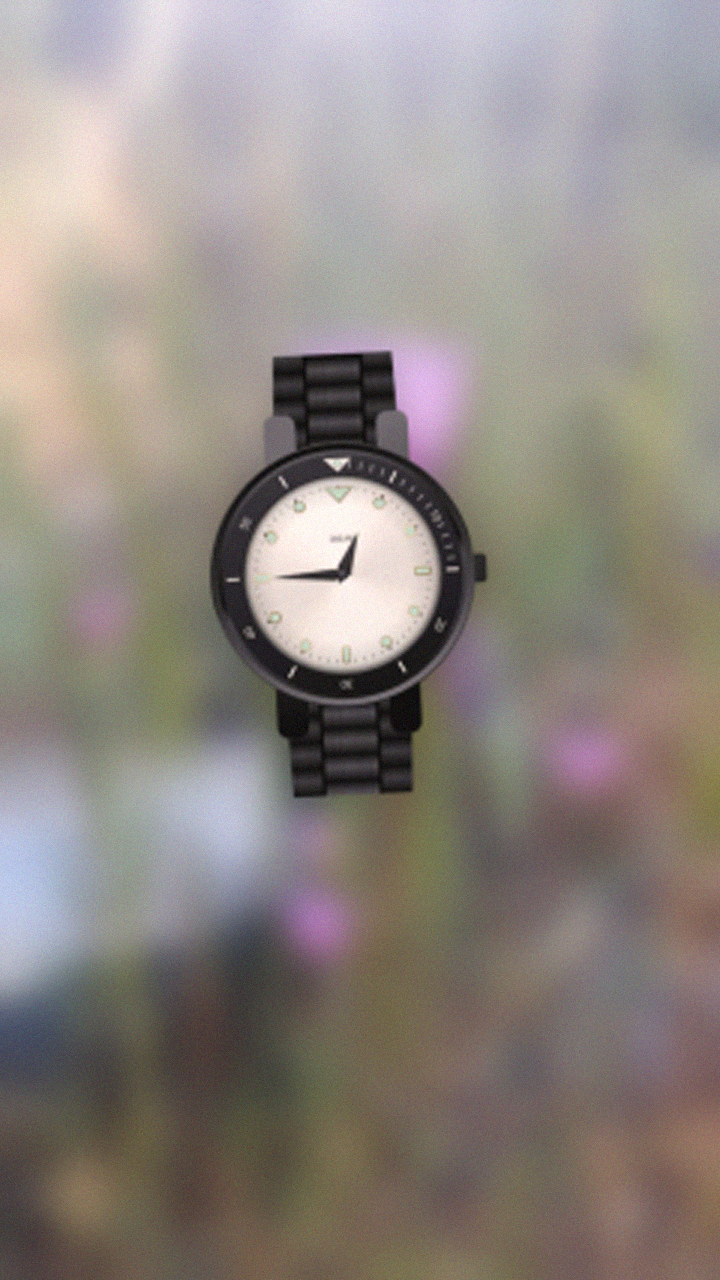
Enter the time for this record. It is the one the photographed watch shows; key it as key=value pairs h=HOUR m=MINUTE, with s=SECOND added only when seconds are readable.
h=12 m=45
